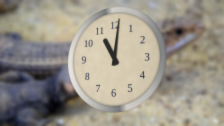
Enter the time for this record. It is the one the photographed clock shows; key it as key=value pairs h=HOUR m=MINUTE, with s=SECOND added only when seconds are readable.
h=11 m=1
